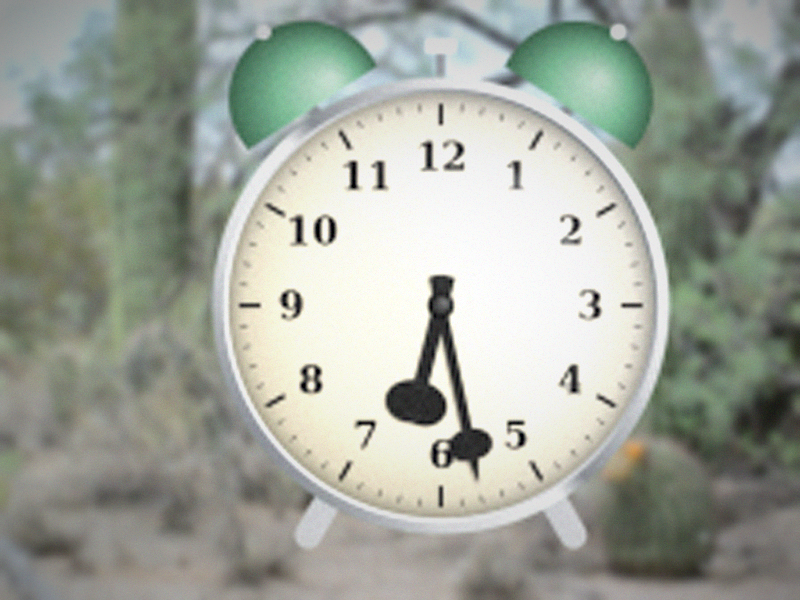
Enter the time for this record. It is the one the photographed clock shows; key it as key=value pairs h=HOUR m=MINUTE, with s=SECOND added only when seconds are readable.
h=6 m=28
